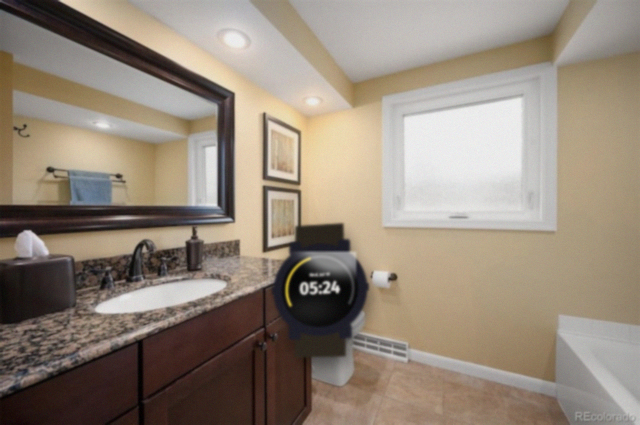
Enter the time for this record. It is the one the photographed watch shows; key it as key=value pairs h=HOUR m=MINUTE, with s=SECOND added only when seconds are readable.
h=5 m=24
